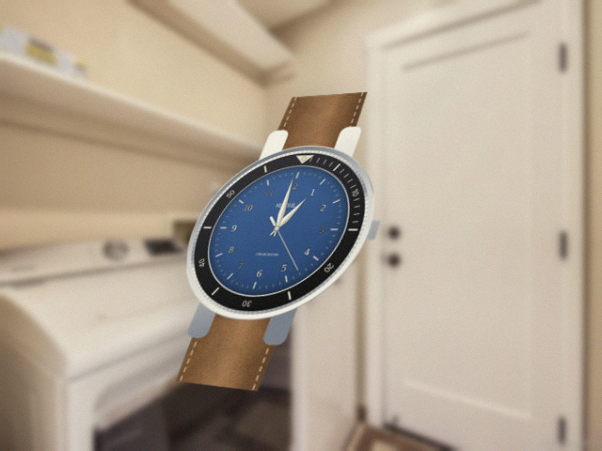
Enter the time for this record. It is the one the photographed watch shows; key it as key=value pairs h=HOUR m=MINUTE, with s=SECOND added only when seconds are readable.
h=12 m=59 s=23
